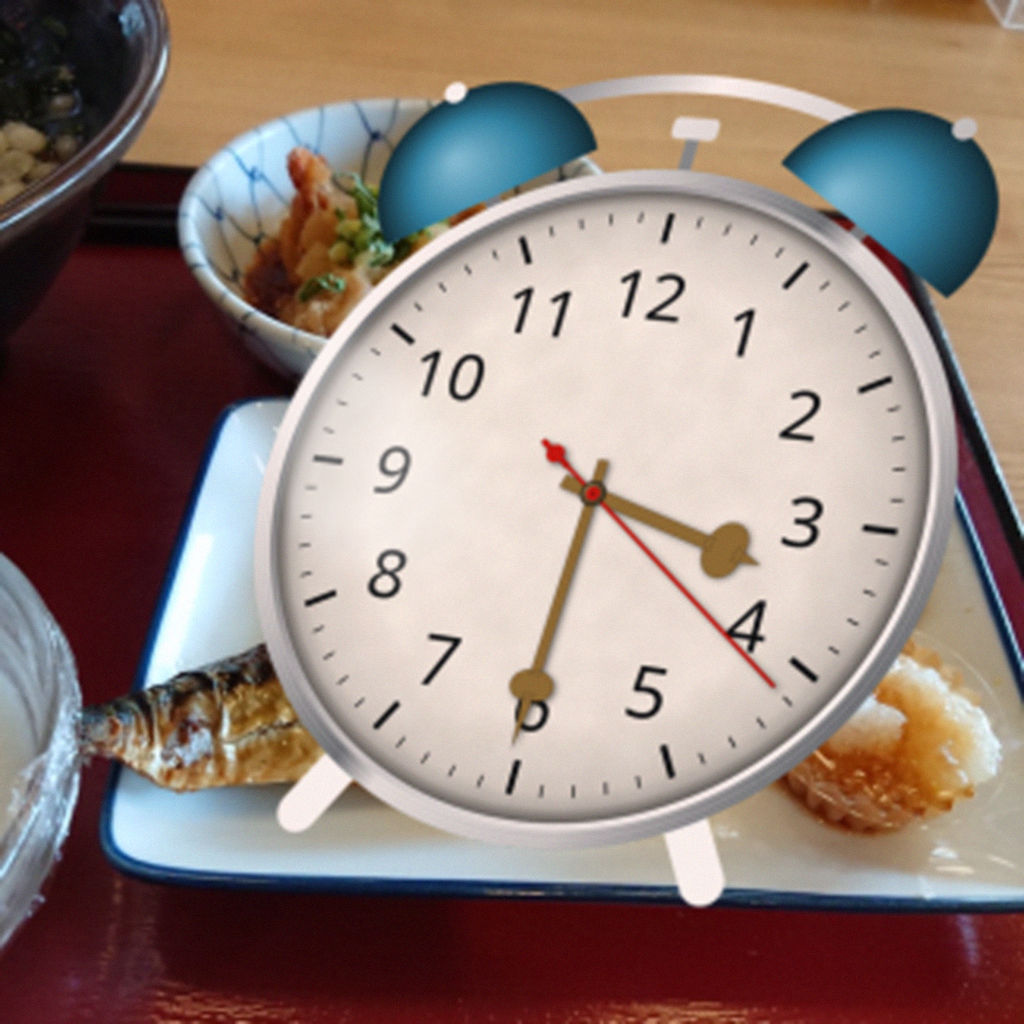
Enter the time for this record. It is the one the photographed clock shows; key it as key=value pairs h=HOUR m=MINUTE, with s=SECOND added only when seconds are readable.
h=3 m=30 s=21
